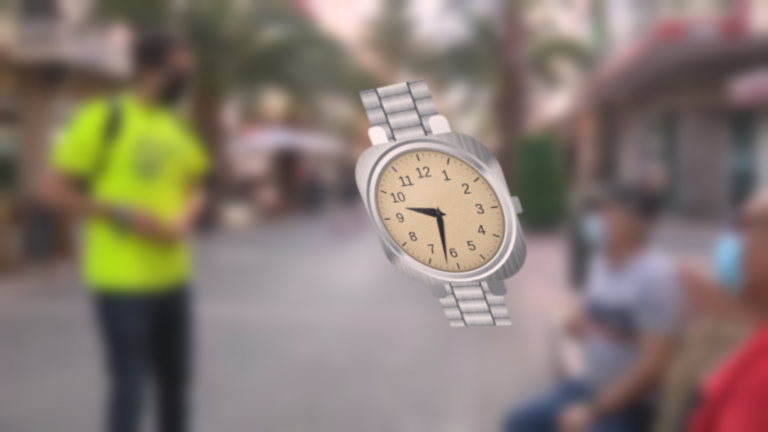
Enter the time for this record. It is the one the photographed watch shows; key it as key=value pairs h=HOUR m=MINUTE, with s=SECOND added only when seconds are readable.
h=9 m=32
